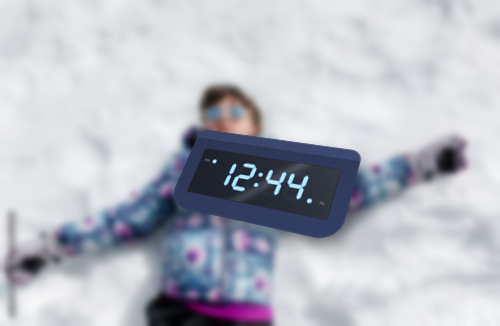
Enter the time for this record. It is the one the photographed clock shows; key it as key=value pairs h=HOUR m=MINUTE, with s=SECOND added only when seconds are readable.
h=12 m=44
